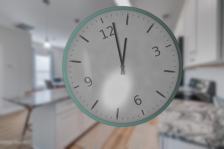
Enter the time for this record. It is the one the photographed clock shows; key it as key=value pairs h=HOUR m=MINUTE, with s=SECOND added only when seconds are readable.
h=1 m=2
